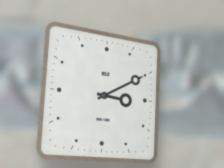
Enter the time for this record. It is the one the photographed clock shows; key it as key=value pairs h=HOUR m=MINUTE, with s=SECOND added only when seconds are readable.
h=3 m=10
